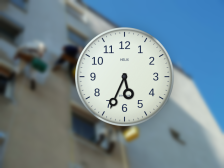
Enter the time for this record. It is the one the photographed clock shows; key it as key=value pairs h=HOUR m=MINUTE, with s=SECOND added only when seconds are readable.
h=5 m=34
